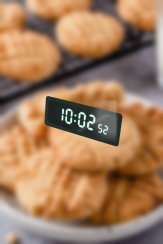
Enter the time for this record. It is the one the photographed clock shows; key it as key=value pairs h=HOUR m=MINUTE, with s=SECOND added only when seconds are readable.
h=10 m=2 s=52
